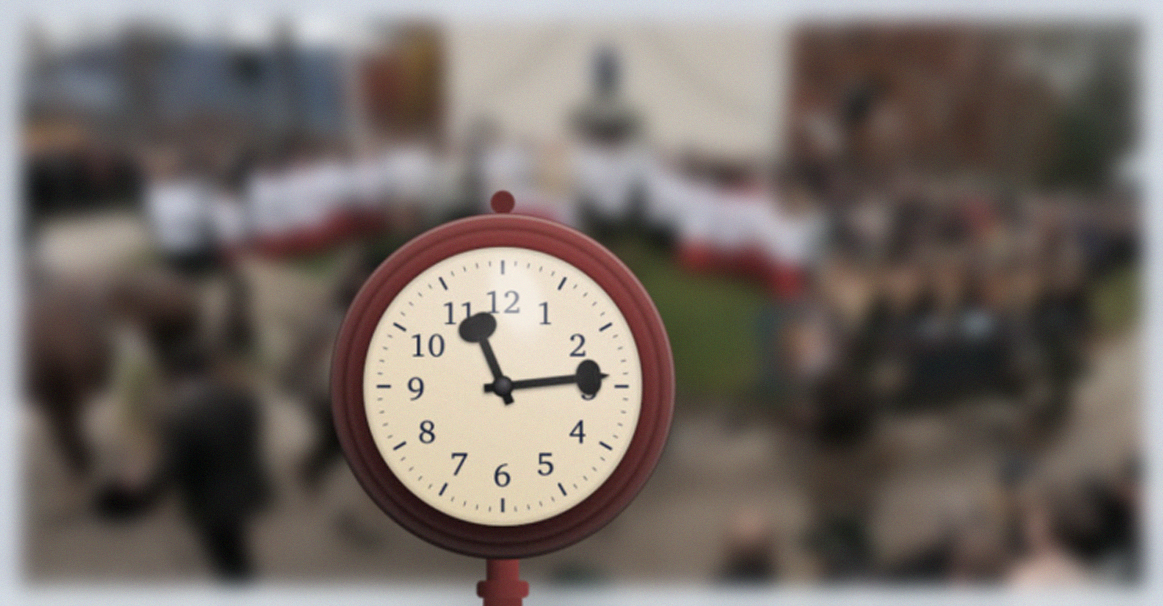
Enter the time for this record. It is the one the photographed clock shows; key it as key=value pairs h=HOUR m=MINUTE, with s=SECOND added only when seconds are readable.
h=11 m=14
